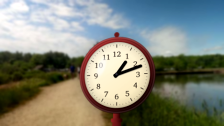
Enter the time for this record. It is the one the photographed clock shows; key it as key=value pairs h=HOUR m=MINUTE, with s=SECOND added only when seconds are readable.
h=1 m=12
